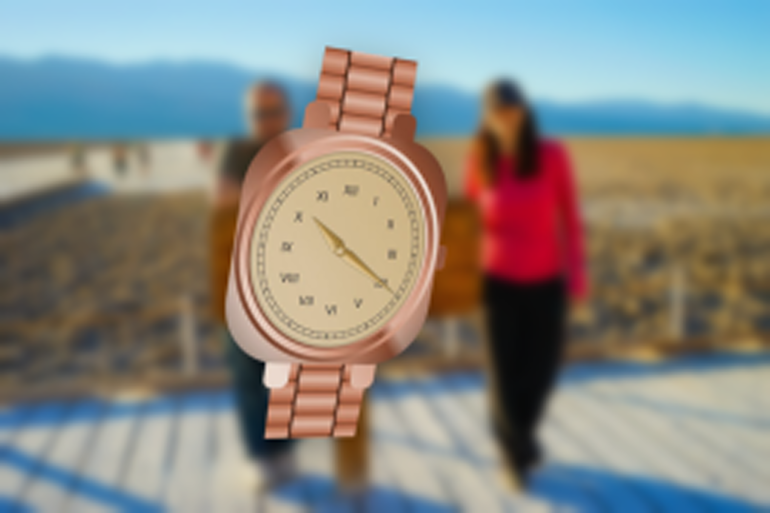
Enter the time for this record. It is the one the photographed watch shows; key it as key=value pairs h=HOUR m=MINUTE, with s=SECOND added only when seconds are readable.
h=10 m=20
